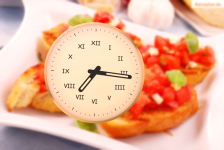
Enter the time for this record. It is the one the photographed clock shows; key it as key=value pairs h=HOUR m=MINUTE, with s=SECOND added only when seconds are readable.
h=7 m=16
